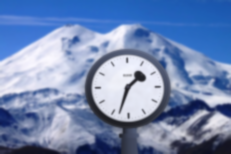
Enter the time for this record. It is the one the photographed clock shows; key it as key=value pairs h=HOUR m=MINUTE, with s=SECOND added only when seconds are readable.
h=1 m=33
